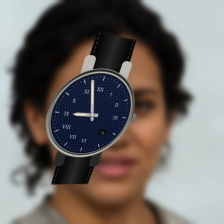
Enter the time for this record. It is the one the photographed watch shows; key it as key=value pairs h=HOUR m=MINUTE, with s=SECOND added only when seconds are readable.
h=8 m=57
